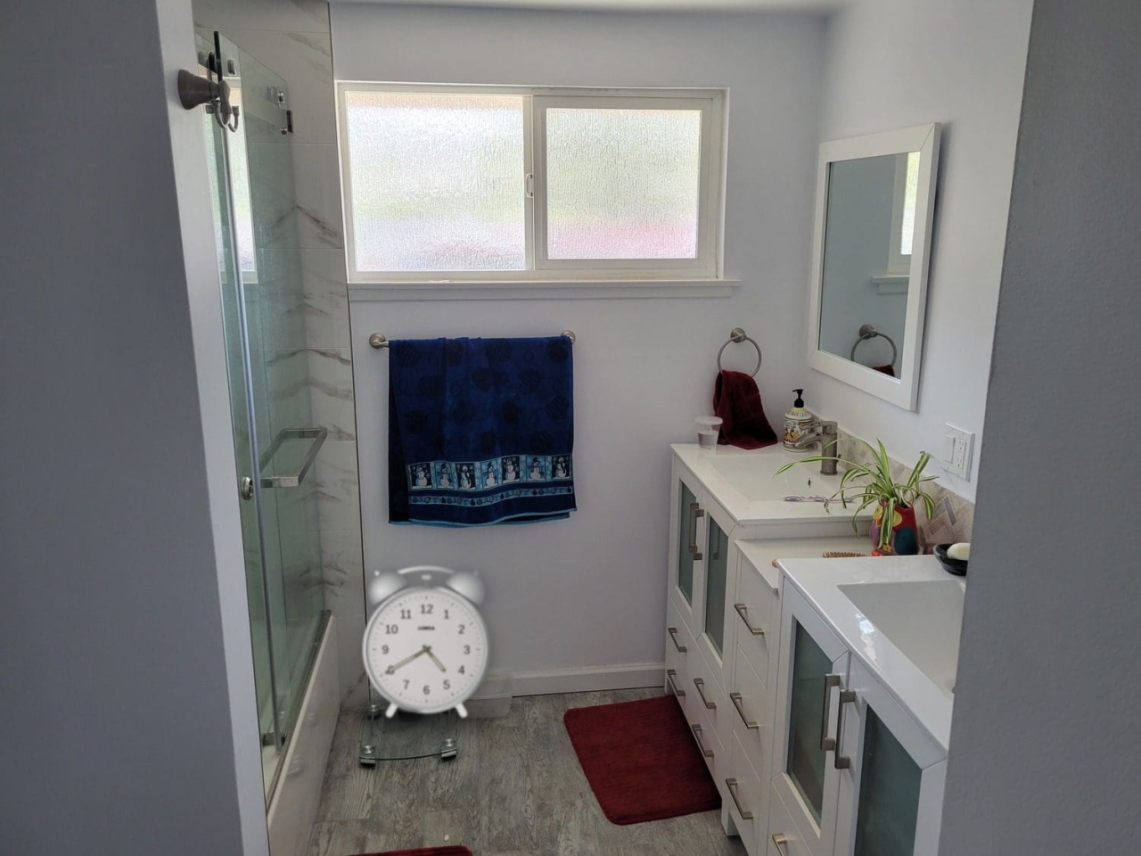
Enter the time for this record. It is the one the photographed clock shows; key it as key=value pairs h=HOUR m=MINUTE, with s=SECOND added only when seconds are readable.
h=4 m=40
